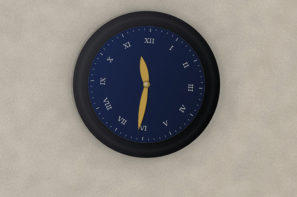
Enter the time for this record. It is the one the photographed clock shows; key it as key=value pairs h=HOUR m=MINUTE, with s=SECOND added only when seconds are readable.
h=11 m=31
